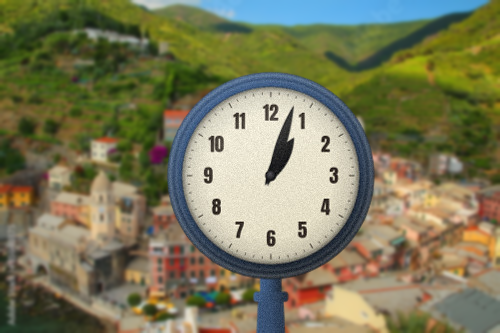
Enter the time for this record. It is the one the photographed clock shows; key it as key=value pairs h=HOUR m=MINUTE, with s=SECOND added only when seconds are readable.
h=1 m=3
